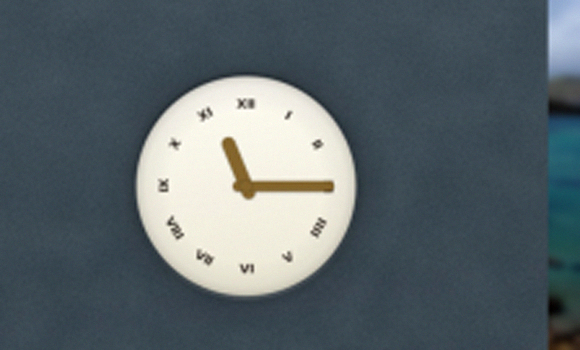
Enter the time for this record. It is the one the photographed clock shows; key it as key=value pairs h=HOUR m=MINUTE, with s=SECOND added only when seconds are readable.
h=11 m=15
